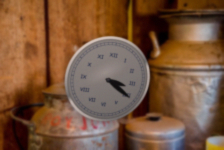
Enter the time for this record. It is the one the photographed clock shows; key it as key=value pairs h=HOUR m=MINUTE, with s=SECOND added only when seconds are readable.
h=3 m=20
